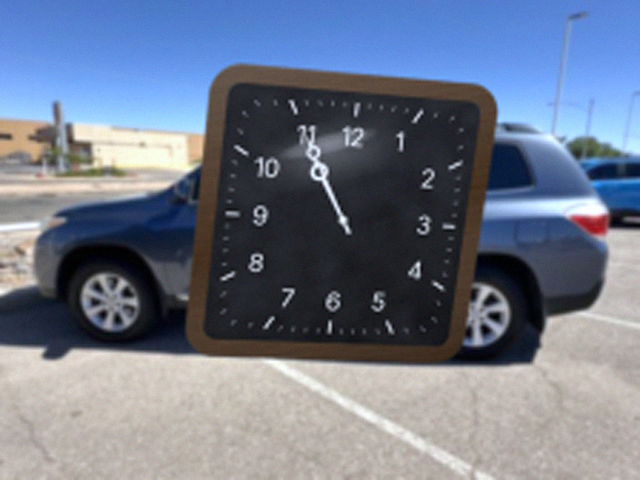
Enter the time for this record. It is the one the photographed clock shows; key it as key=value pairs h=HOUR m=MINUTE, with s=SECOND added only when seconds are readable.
h=10 m=55
